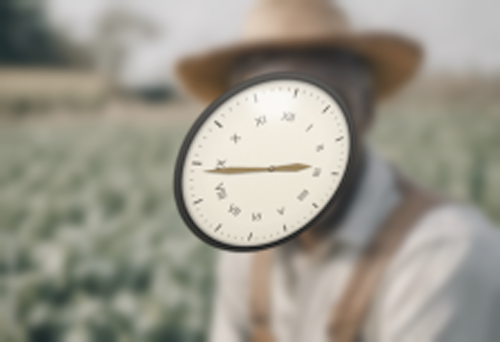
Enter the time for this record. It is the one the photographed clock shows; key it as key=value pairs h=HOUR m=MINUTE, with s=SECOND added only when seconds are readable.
h=2 m=44
